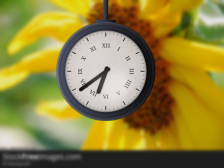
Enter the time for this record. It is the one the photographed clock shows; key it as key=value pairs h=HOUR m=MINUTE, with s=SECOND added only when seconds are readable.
h=6 m=39
